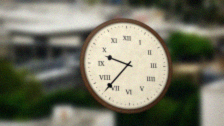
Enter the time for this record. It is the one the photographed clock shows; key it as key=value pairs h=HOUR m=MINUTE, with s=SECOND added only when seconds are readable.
h=9 m=37
